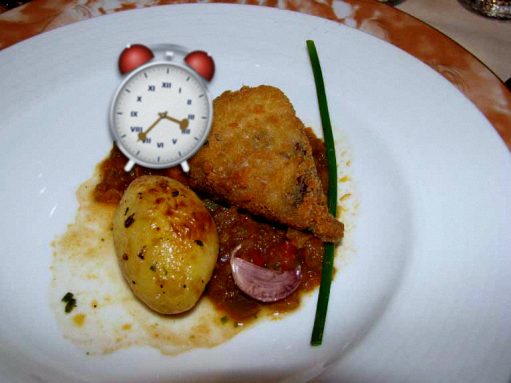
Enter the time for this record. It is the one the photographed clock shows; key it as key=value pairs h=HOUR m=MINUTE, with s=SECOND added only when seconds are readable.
h=3 m=37
